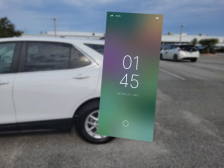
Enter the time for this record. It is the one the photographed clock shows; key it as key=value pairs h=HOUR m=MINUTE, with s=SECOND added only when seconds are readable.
h=1 m=45
